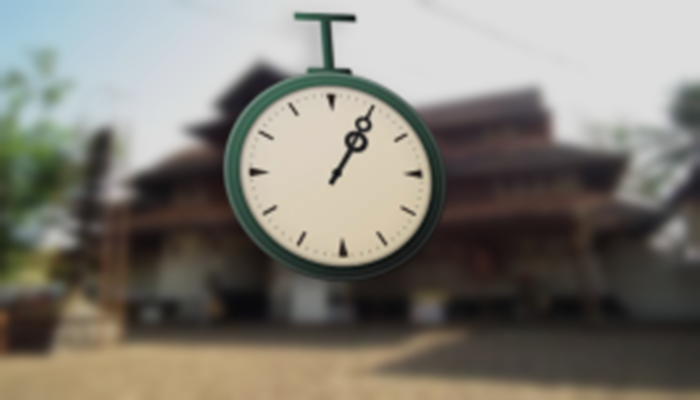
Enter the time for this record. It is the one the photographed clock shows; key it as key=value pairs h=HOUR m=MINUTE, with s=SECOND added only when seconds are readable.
h=1 m=5
